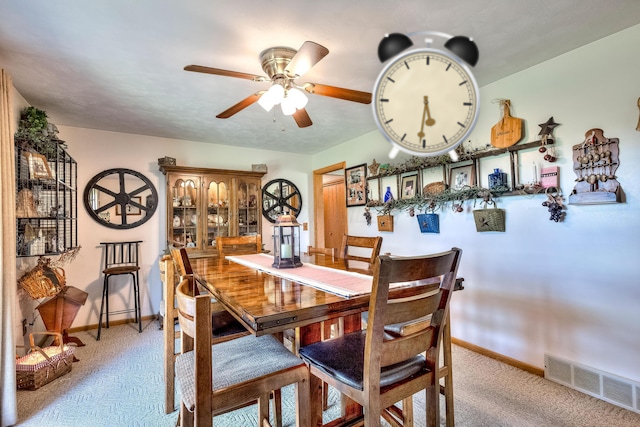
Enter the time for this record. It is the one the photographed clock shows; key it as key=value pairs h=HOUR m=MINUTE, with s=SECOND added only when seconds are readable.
h=5 m=31
